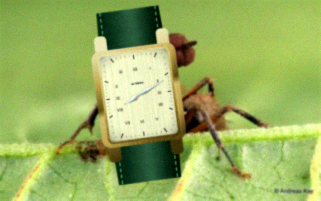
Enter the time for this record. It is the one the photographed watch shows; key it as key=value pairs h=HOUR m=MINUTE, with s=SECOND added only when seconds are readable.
h=8 m=11
